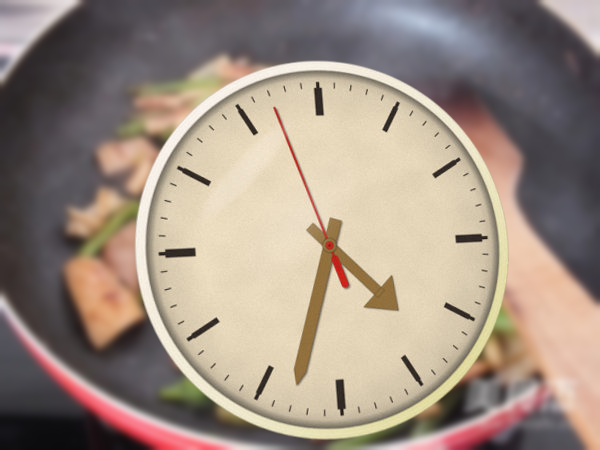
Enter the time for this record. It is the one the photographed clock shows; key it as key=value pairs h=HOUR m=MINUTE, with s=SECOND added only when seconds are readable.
h=4 m=32 s=57
